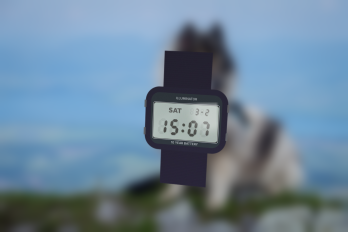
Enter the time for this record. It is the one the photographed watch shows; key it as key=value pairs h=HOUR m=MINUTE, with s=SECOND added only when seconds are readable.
h=15 m=7
